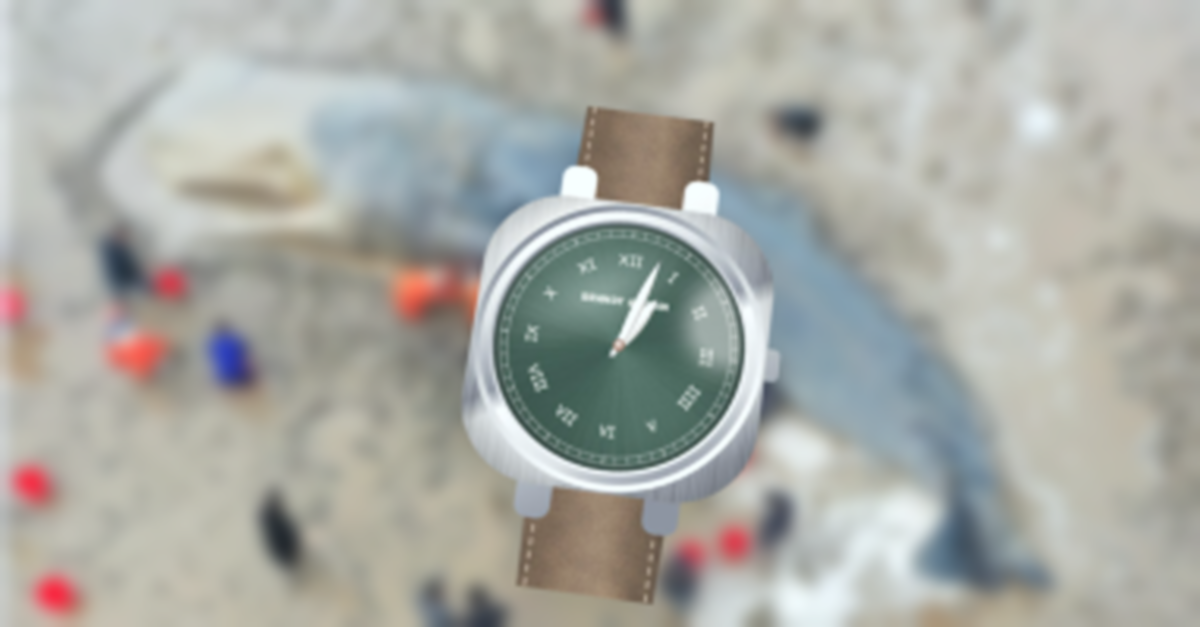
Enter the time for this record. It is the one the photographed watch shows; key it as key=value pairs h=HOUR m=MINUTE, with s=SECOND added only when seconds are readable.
h=1 m=3
